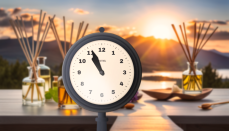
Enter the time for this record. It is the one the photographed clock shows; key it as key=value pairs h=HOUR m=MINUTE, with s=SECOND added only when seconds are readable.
h=10 m=56
